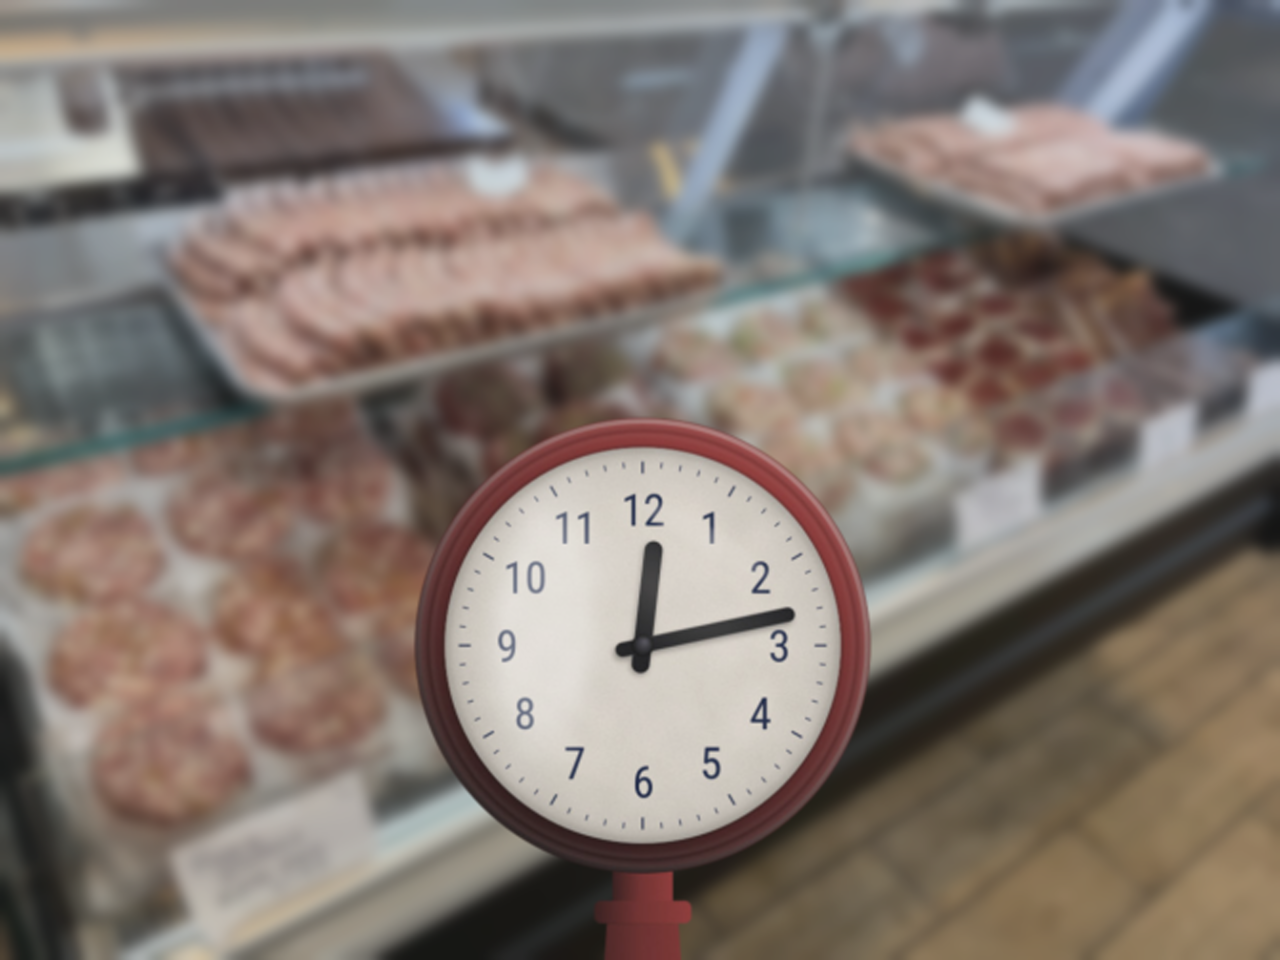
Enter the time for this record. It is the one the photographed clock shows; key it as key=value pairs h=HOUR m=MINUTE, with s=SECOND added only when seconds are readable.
h=12 m=13
